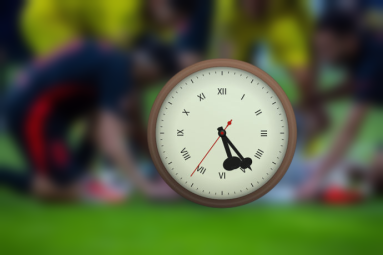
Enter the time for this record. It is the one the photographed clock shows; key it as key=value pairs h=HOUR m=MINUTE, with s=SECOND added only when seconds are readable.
h=5 m=23 s=36
